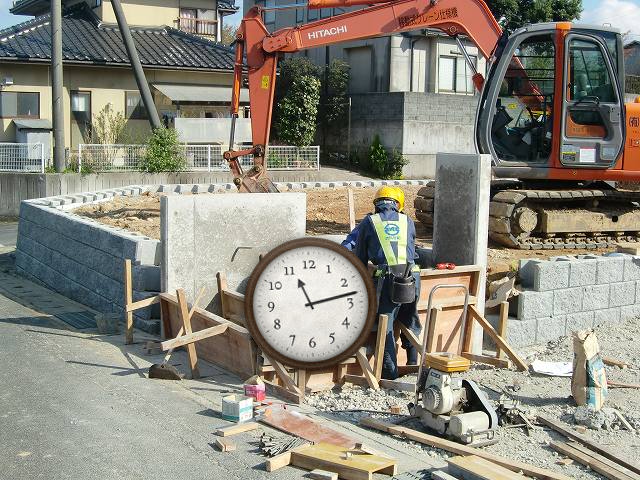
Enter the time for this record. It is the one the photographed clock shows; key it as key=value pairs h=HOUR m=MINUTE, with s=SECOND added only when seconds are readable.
h=11 m=13
